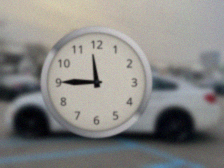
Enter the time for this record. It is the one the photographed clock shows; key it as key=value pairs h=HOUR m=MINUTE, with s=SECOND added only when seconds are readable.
h=11 m=45
